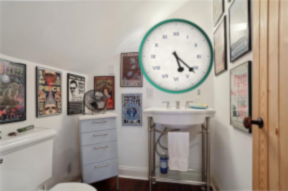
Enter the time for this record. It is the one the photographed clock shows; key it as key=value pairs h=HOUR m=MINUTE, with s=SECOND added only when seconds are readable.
h=5 m=22
